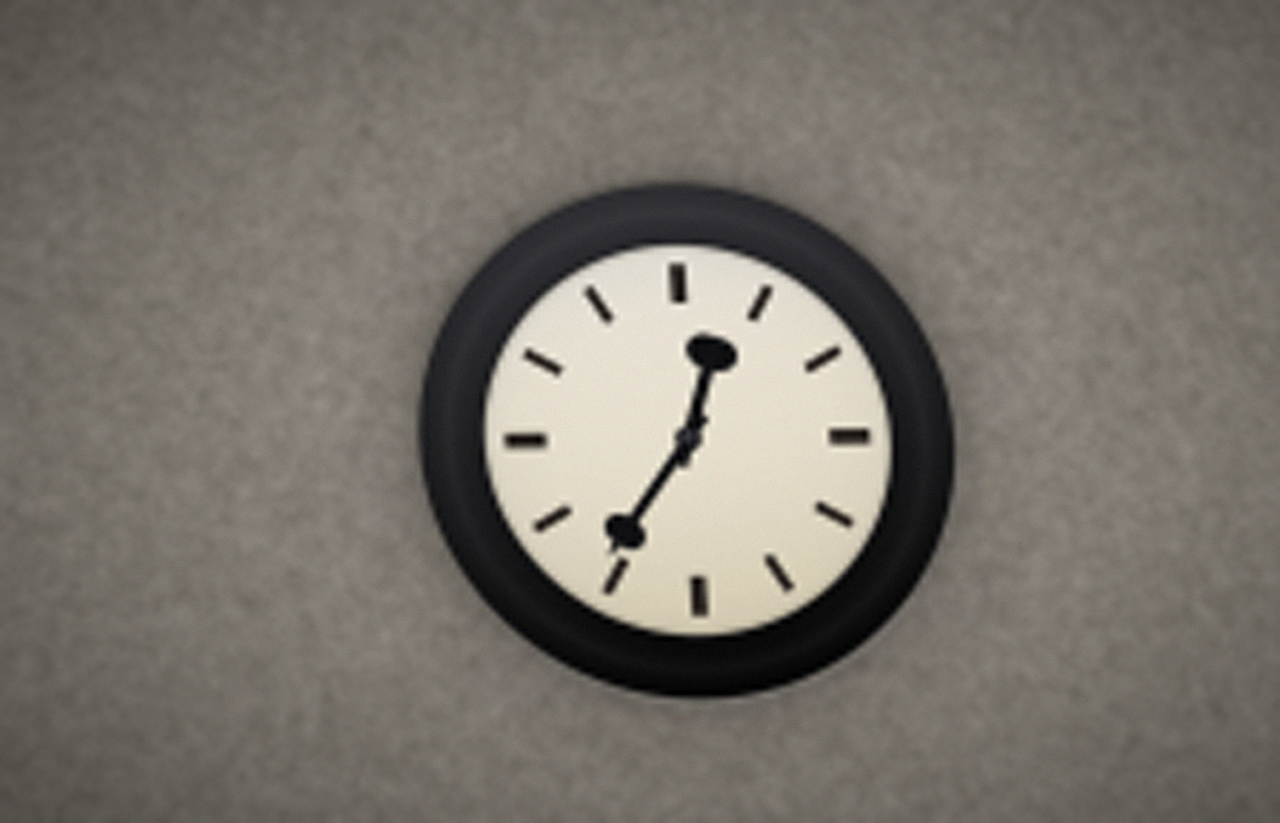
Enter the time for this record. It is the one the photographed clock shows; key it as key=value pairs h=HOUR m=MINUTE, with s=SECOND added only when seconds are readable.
h=12 m=36
